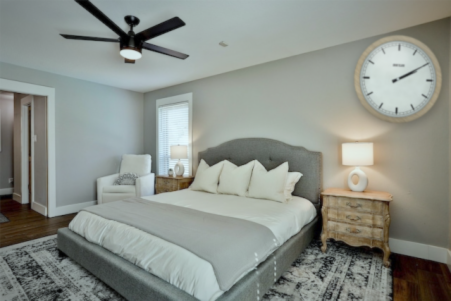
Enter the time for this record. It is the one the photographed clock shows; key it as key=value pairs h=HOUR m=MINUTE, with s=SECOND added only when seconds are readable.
h=2 m=10
